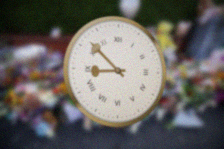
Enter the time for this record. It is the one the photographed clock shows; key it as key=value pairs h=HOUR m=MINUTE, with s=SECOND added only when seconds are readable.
h=8 m=52
